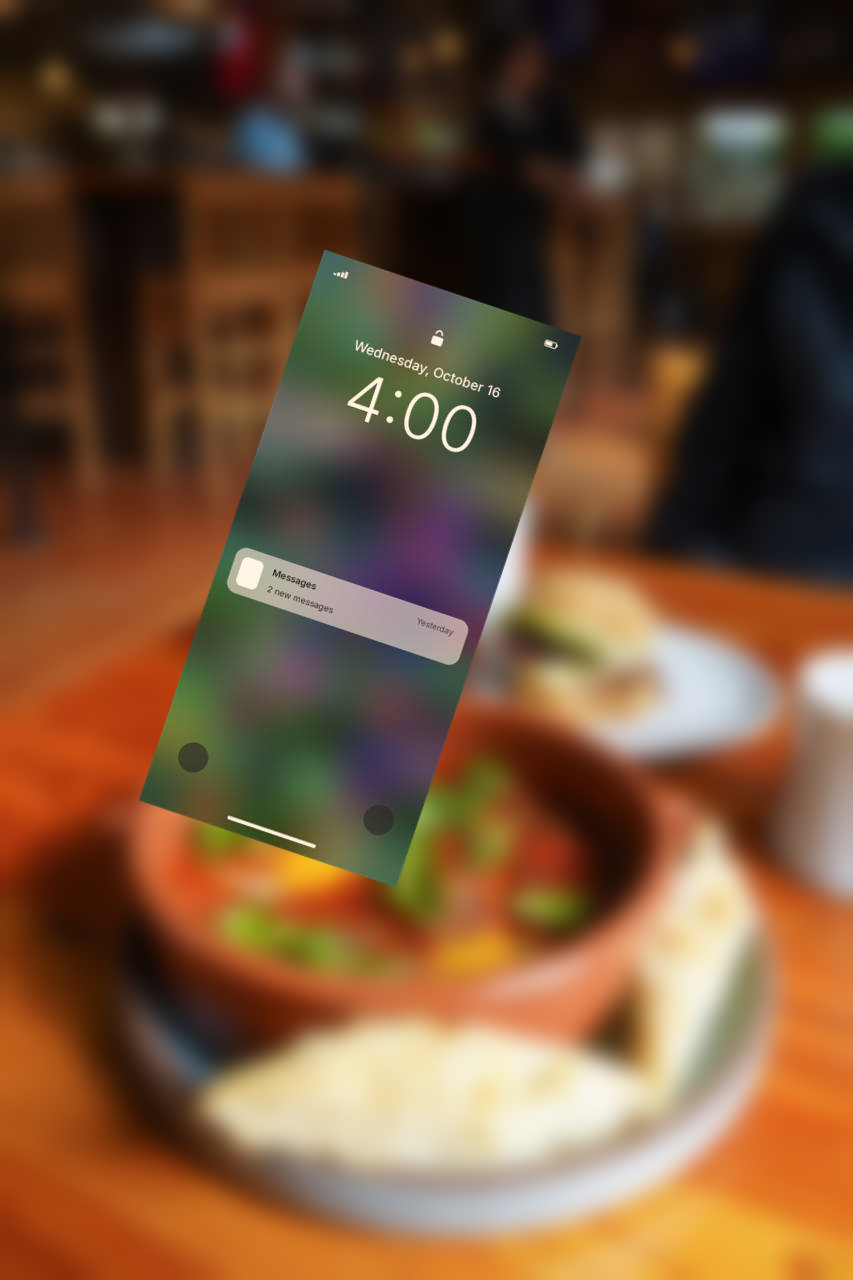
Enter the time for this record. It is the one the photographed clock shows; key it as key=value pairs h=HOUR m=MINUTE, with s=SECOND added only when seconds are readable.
h=4 m=0
